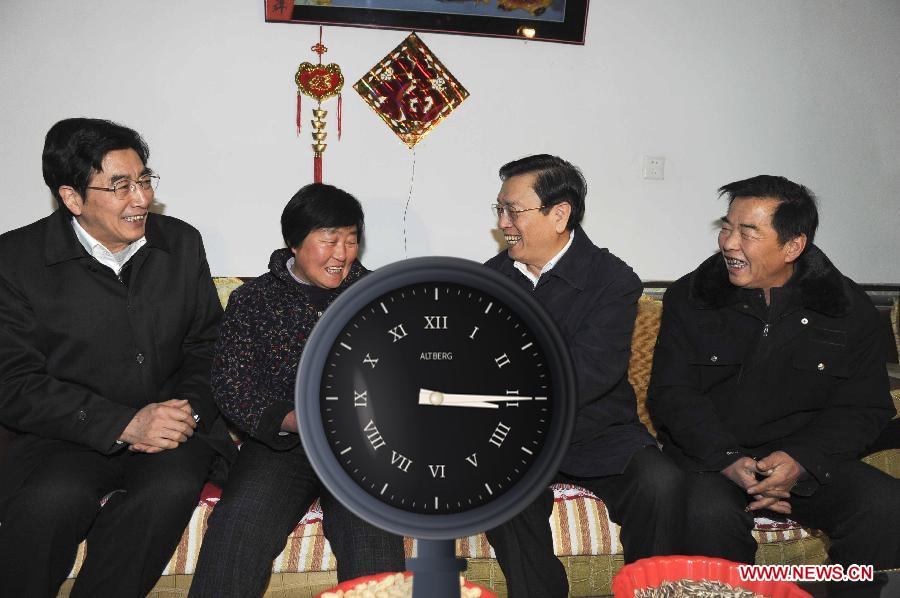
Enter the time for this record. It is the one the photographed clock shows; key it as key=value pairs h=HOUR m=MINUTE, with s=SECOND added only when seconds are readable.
h=3 m=15
